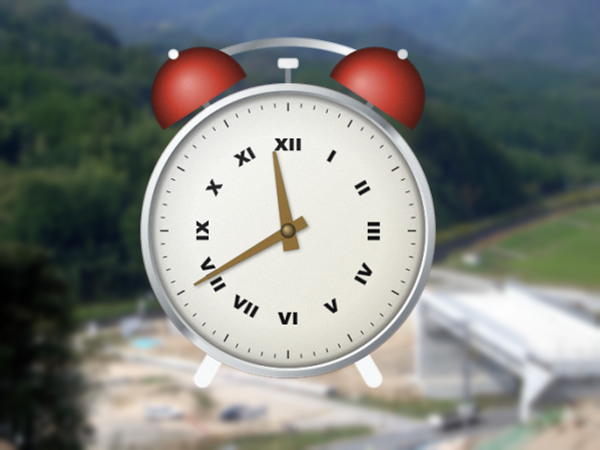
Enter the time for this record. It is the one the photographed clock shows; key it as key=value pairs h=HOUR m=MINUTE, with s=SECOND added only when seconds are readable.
h=11 m=40
